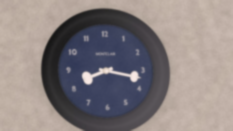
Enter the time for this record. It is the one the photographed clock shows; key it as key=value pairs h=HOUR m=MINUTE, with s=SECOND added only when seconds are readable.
h=8 m=17
